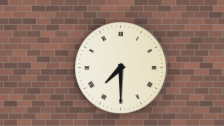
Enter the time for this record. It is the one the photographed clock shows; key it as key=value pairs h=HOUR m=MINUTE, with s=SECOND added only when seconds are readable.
h=7 m=30
